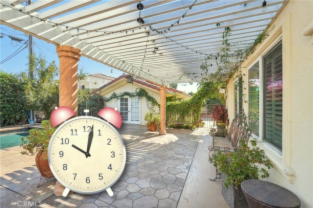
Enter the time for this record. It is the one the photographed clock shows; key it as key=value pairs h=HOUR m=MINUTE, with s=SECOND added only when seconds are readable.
h=10 m=2
